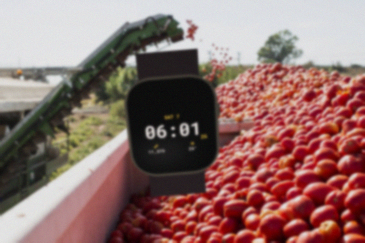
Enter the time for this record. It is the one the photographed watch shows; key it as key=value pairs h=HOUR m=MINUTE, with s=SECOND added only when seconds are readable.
h=6 m=1
